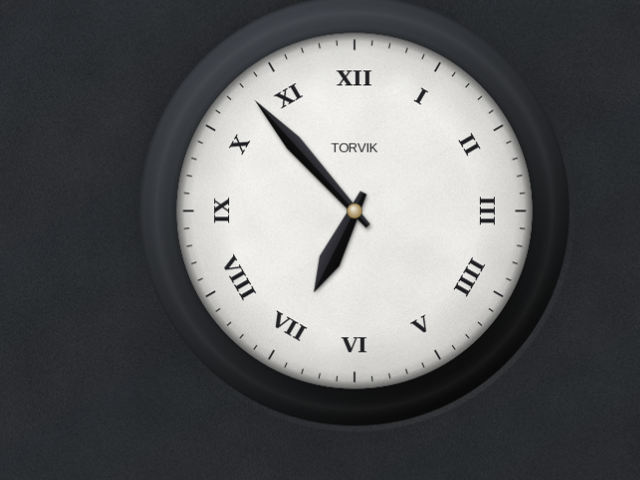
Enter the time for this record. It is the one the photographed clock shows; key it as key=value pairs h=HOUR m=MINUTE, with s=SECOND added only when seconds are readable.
h=6 m=53
